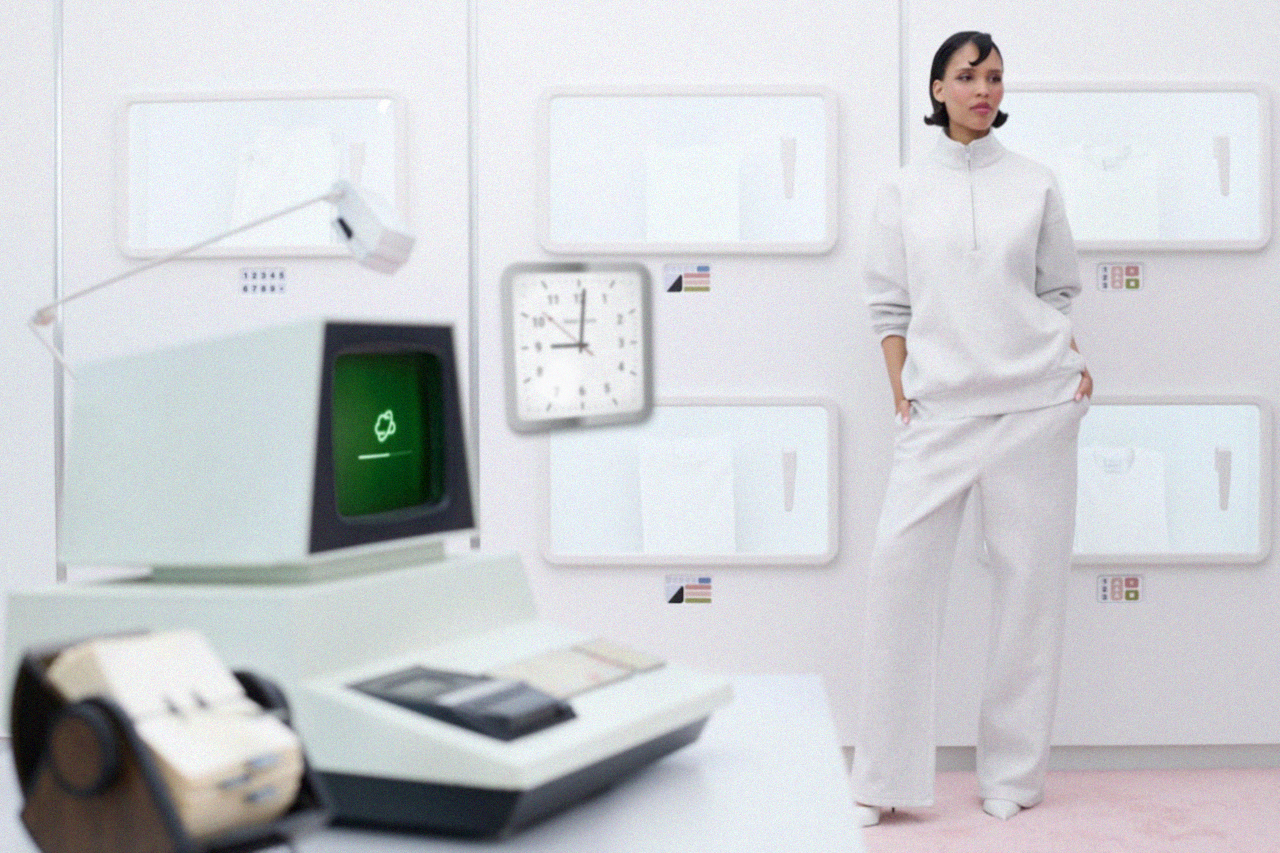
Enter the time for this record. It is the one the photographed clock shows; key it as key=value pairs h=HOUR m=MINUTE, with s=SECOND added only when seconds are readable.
h=9 m=0 s=52
